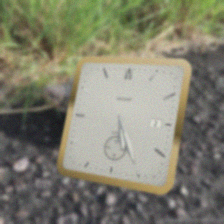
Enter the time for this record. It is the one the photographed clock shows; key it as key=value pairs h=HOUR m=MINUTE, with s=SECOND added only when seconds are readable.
h=5 m=25
